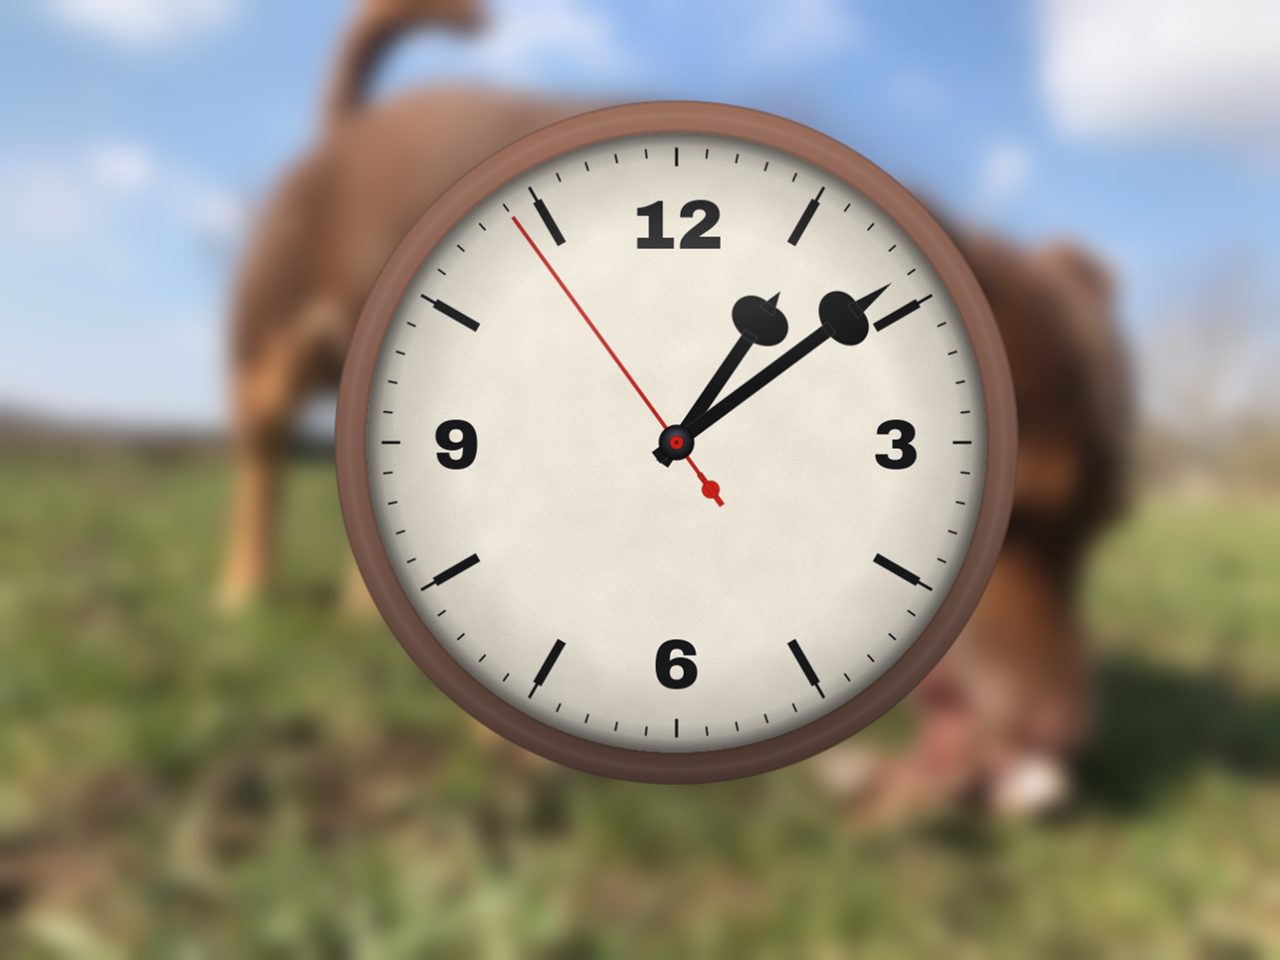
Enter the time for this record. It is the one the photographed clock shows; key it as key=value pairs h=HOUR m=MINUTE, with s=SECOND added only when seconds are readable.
h=1 m=8 s=54
